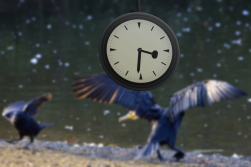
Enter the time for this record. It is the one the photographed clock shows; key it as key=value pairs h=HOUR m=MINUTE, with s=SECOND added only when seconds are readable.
h=3 m=31
